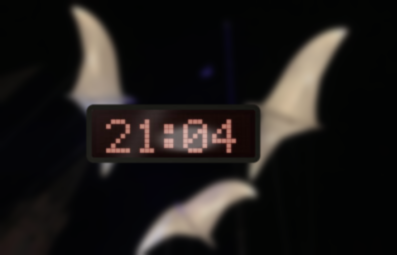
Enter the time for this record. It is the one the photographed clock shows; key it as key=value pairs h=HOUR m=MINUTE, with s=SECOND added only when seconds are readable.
h=21 m=4
